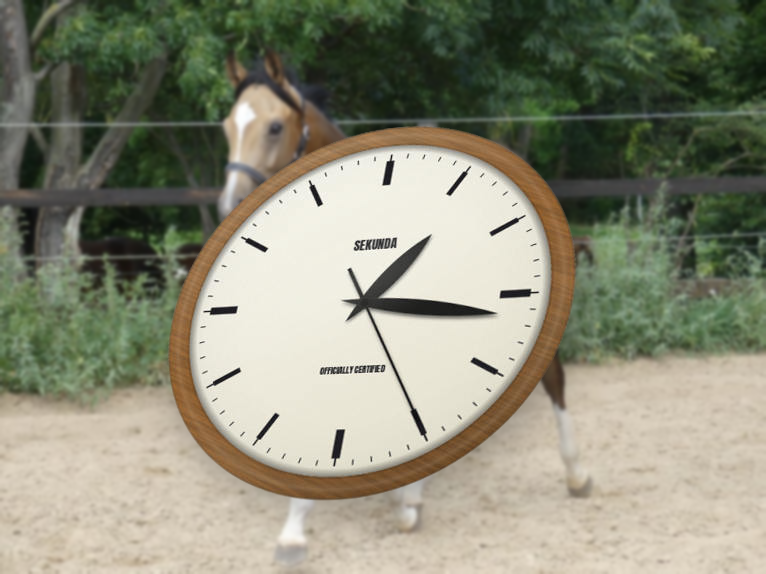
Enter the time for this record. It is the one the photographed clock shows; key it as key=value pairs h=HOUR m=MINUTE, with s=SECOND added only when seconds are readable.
h=1 m=16 s=25
